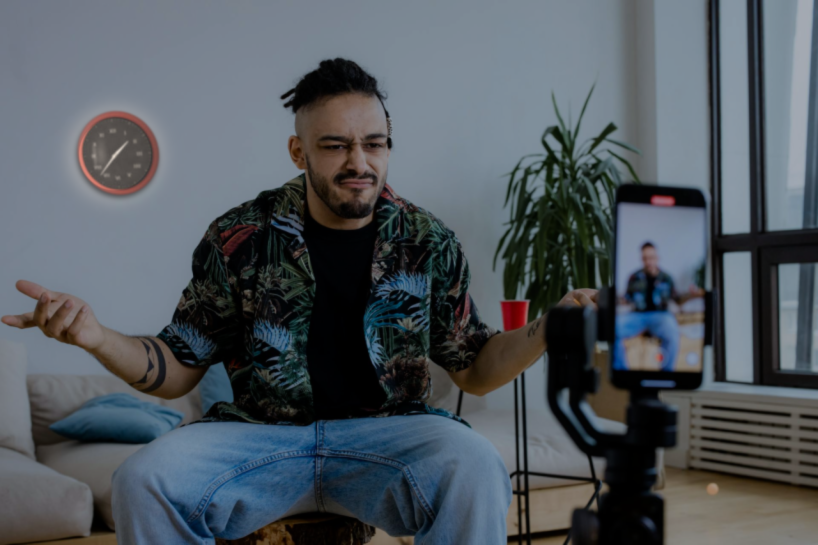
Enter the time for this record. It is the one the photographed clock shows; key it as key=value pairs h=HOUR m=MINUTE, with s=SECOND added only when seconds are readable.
h=1 m=37
